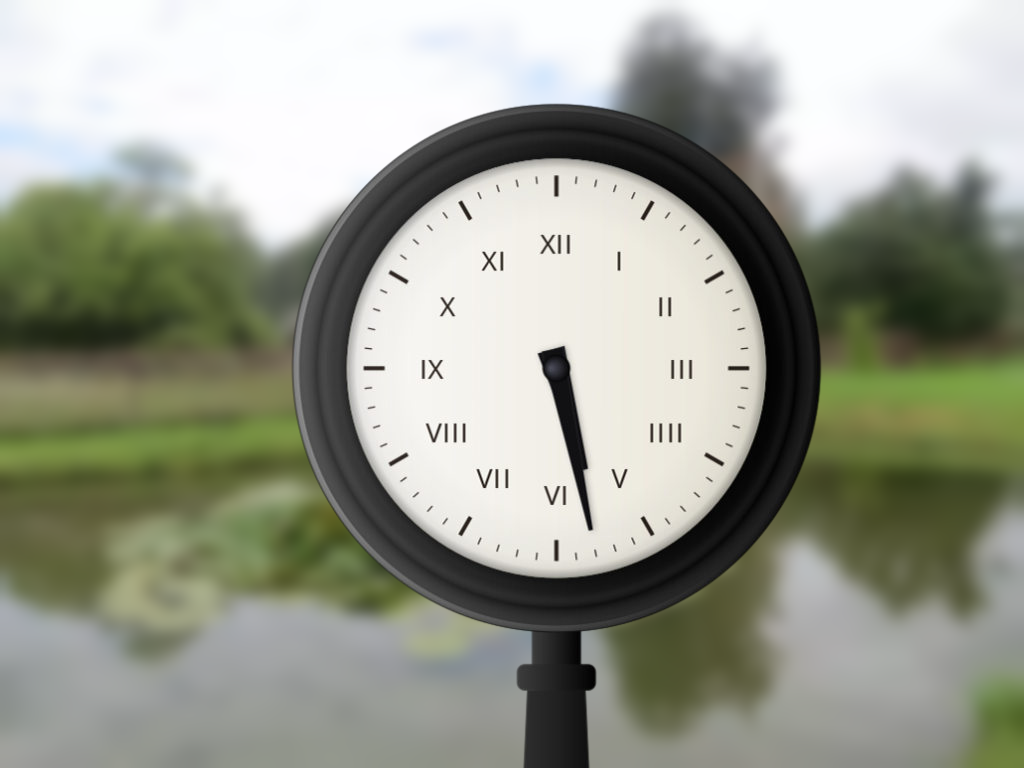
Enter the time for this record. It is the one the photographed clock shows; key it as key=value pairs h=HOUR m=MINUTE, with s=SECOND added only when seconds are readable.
h=5 m=28
